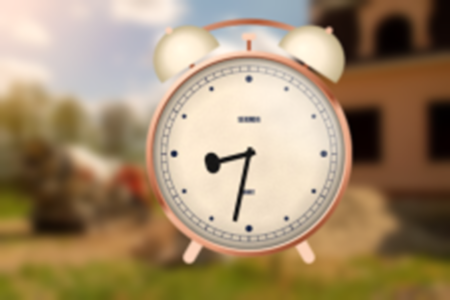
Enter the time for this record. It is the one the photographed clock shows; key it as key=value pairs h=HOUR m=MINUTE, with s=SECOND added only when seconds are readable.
h=8 m=32
